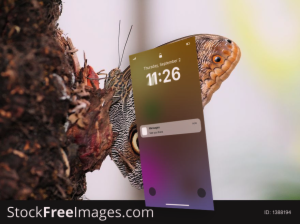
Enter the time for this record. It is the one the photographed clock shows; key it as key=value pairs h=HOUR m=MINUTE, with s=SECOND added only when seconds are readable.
h=11 m=26
